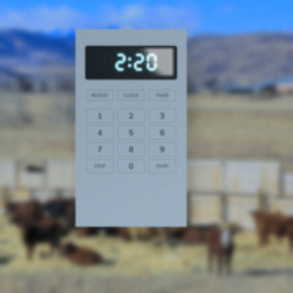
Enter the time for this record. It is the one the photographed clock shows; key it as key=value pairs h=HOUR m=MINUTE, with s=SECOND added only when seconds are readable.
h=2 m=20
